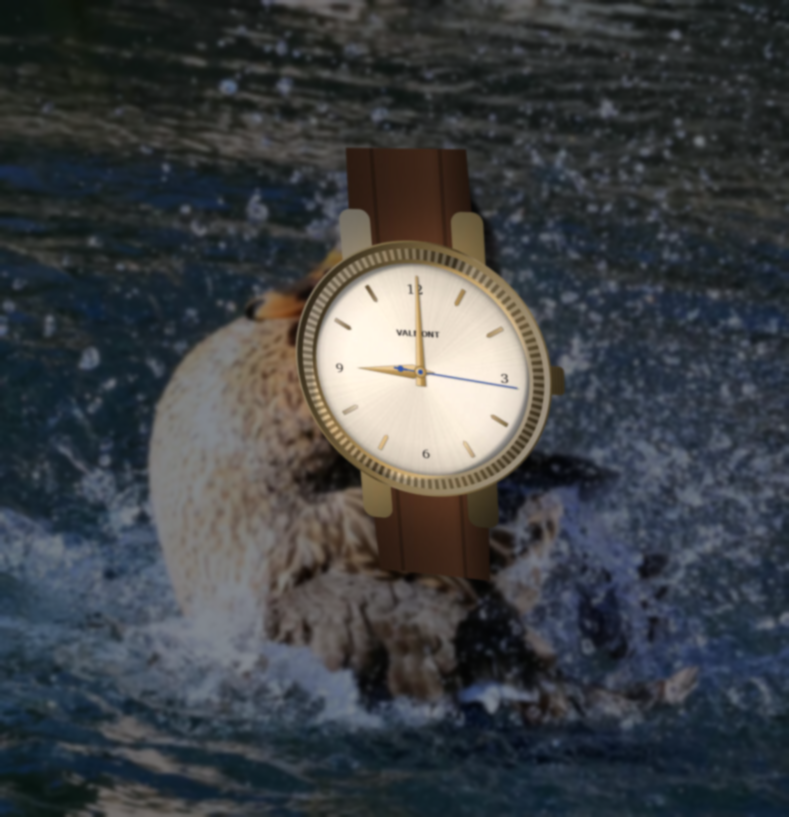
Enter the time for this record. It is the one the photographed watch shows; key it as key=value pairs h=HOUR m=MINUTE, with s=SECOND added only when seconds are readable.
h=9 m=0 s=16
